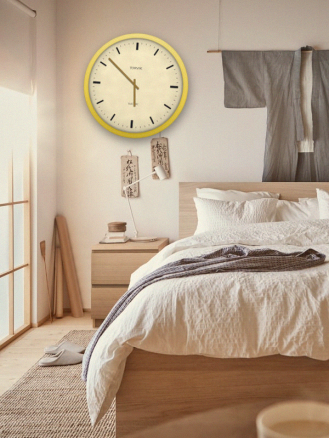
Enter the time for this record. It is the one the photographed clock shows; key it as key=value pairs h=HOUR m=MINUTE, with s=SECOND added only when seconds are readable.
h=5 m=52
